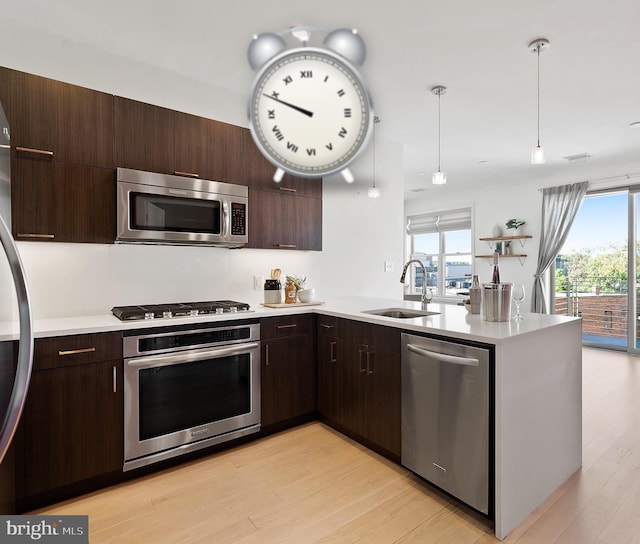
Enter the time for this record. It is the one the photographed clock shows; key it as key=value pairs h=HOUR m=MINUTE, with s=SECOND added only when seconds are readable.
h=9 m=49
